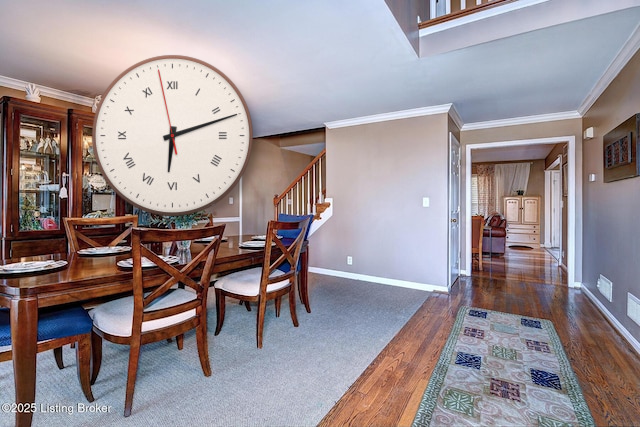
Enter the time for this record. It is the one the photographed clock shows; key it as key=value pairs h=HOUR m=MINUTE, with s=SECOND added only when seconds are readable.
h=6 m=11 s=58
